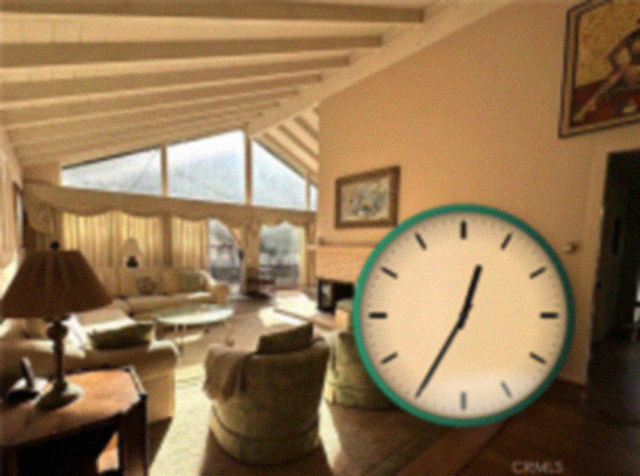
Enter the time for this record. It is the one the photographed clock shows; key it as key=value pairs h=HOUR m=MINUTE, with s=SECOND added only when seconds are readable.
h=12 m=35
